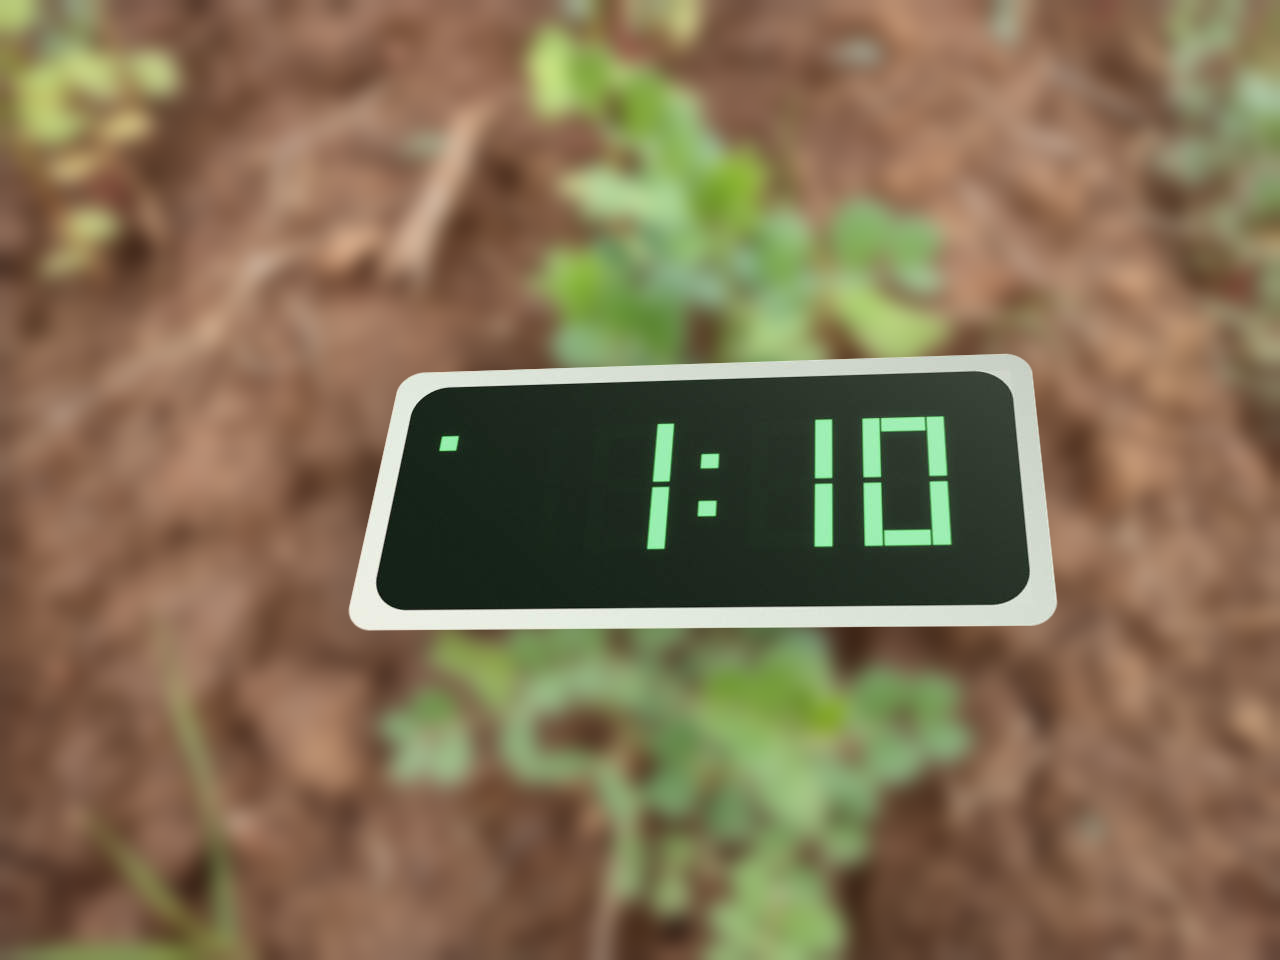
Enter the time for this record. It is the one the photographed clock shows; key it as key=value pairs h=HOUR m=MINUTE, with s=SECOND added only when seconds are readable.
h=1 m=10
